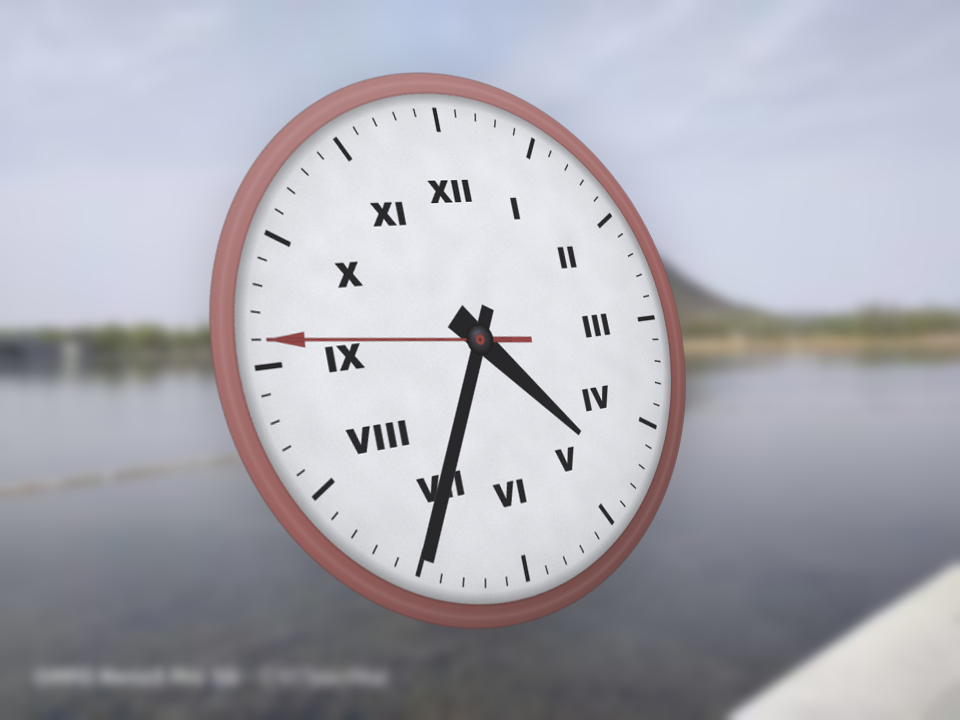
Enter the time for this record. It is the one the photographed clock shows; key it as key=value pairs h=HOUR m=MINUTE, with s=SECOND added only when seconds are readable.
h=4 m=34 s=46
